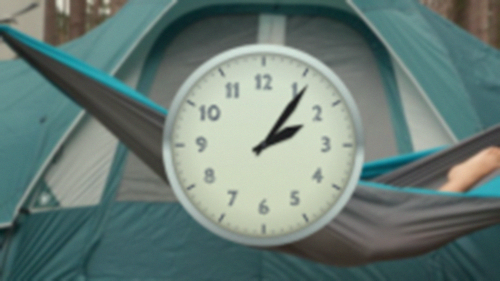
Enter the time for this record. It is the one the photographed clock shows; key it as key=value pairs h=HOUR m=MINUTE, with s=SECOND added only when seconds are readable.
h=2 m=6
